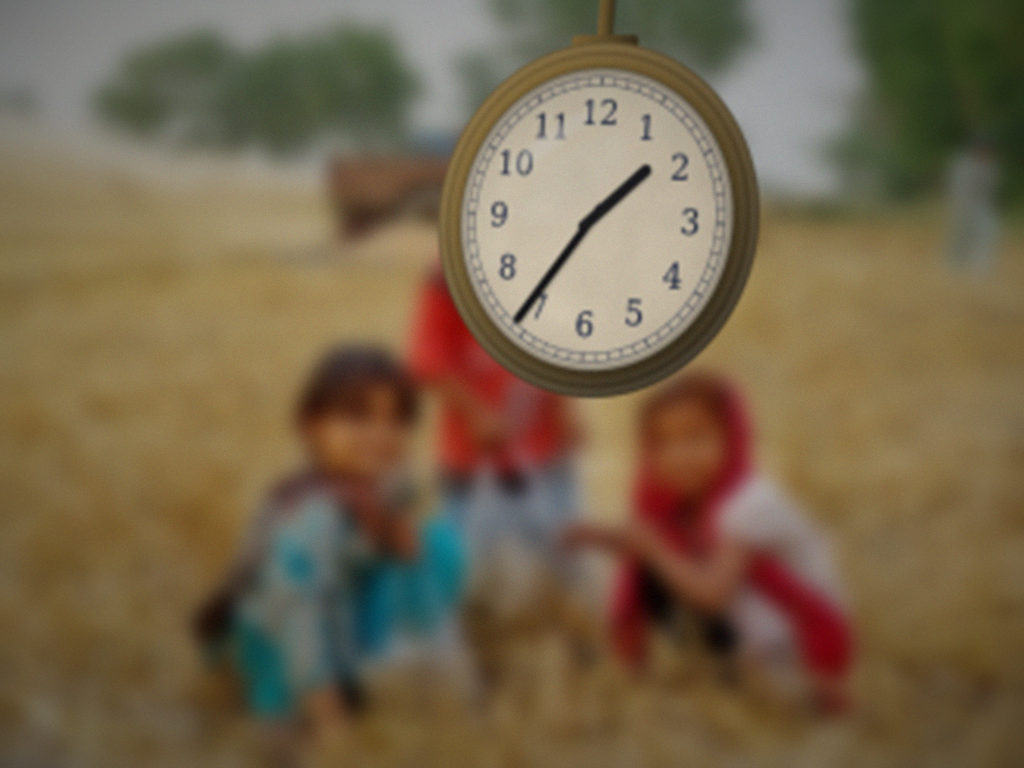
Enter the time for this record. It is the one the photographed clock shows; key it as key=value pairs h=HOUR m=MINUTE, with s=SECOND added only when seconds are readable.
h=1 m=36
